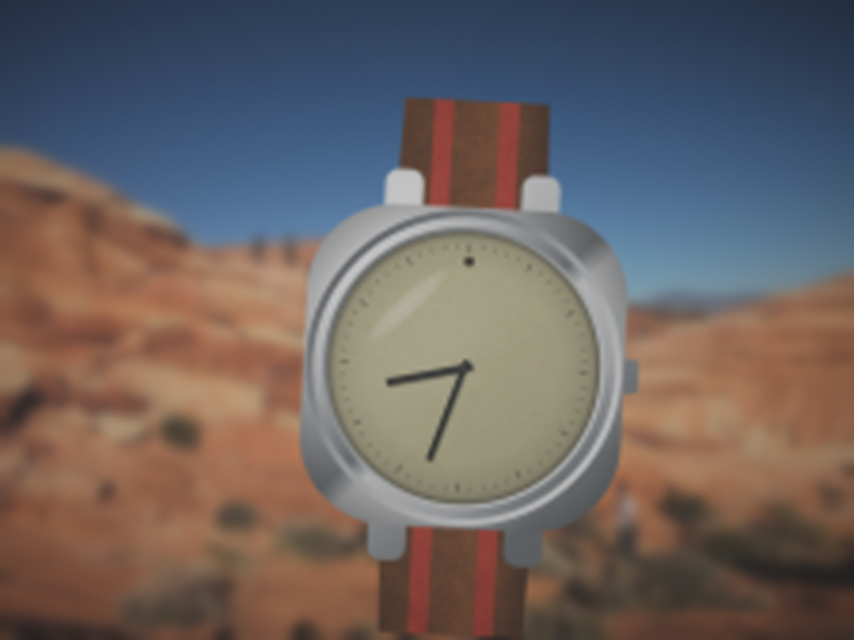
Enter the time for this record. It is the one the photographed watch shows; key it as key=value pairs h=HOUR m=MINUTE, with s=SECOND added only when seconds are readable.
h=8 m=33
